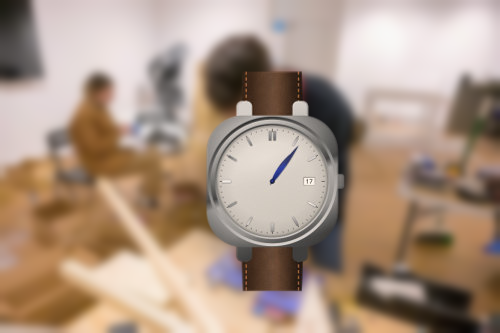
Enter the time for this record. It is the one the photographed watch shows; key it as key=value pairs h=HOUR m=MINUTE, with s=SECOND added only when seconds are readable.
h=1 m=6
